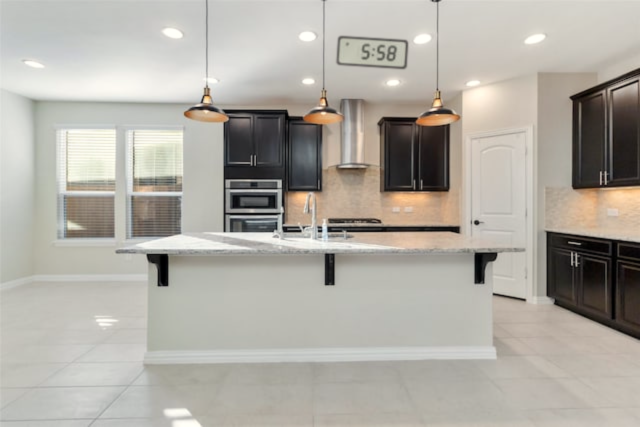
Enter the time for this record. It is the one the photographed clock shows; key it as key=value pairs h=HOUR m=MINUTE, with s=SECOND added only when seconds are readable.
h=5 m=58
